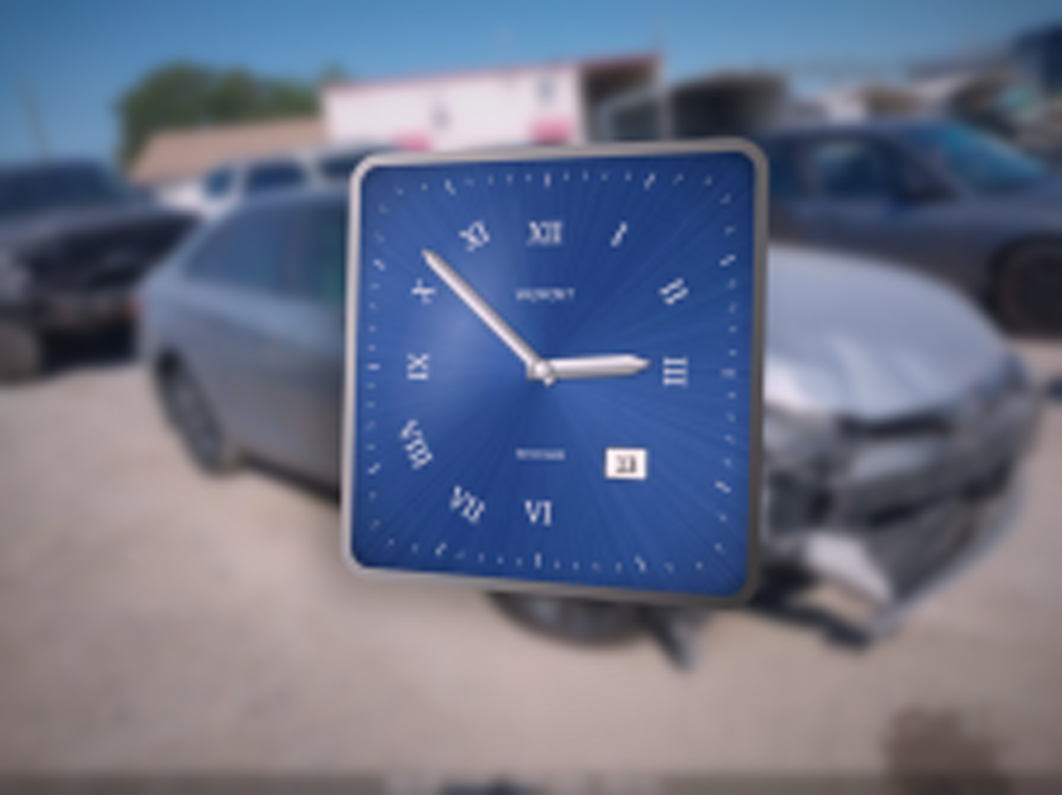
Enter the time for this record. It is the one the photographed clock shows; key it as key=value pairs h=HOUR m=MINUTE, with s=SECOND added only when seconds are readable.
h=2 m=52
